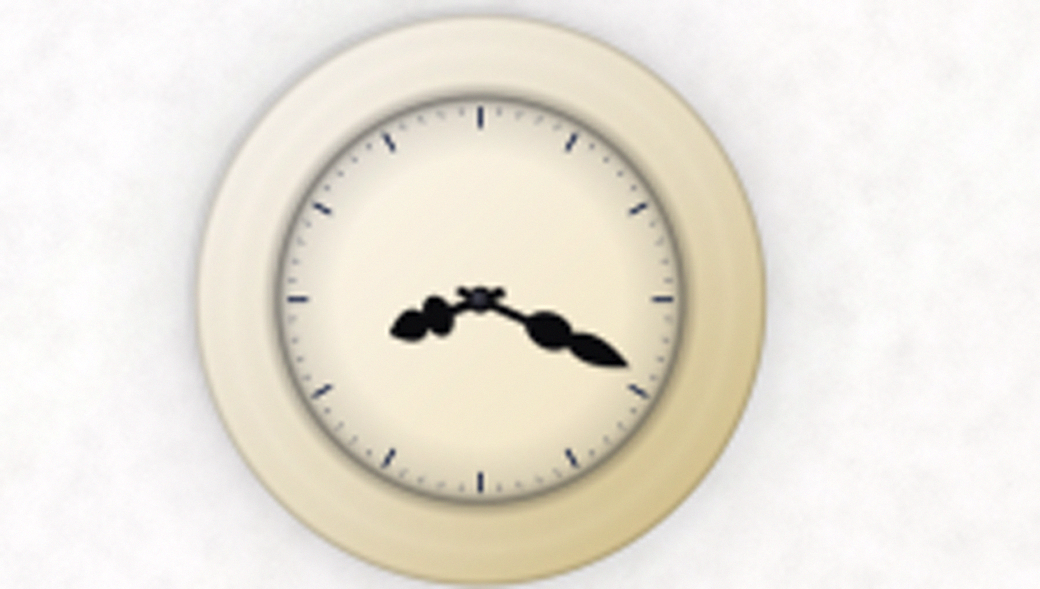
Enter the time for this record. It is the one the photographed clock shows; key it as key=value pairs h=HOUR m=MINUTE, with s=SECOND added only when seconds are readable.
h=8 m=19
